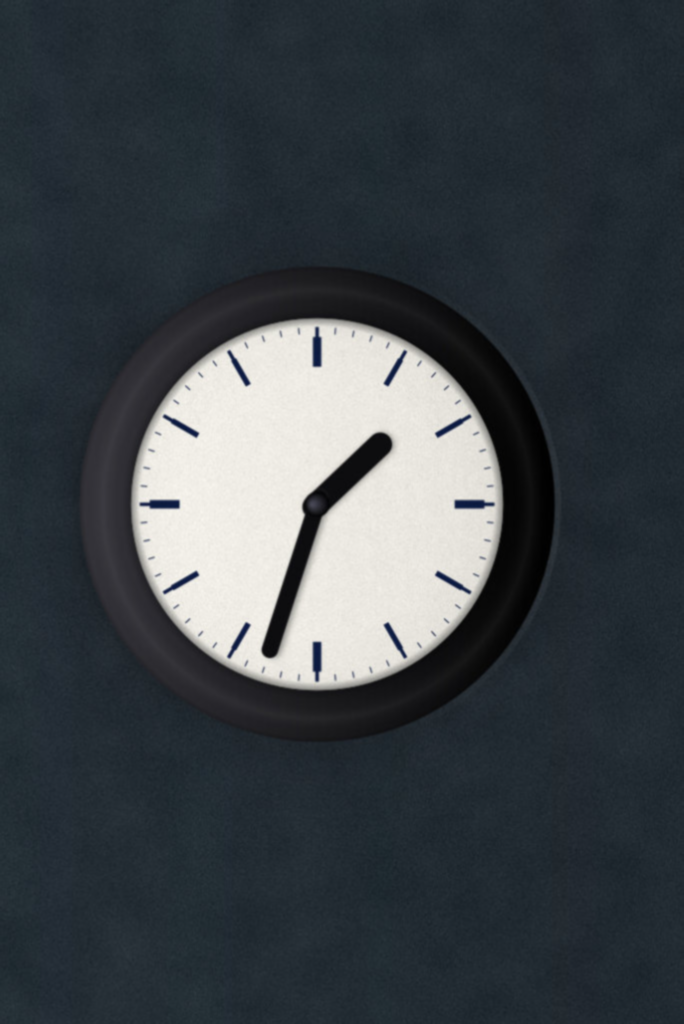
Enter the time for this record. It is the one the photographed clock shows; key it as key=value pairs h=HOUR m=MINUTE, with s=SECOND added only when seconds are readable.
h=1 m=33
